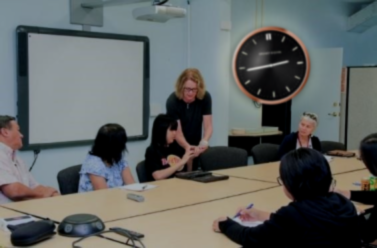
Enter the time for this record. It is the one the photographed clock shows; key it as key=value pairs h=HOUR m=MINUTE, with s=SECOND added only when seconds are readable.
h=2 m=44
